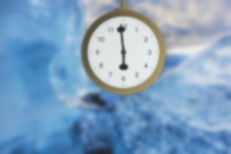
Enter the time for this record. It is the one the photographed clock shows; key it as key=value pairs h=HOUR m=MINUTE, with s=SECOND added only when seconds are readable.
h=5 m=59
